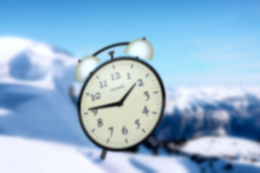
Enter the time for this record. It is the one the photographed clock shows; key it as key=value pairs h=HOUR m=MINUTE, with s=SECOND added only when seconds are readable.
h=1 m=46
